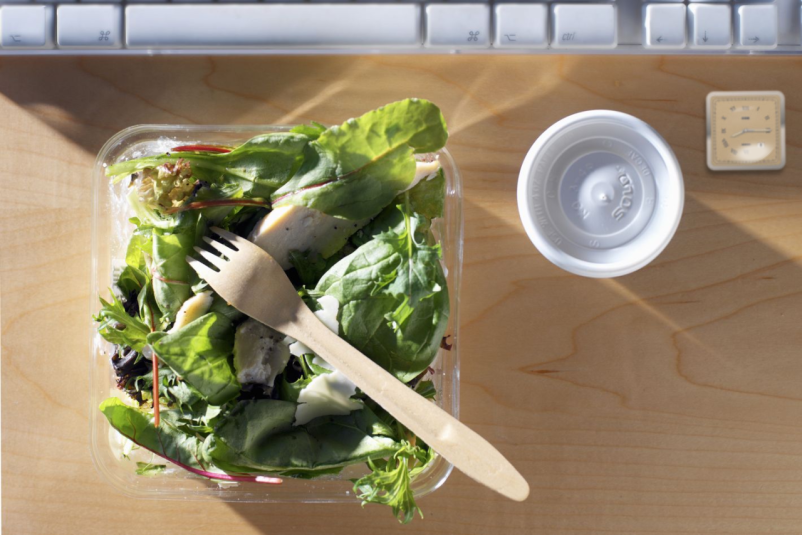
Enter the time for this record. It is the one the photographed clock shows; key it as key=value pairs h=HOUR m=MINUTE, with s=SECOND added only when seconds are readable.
h=8 m=15
